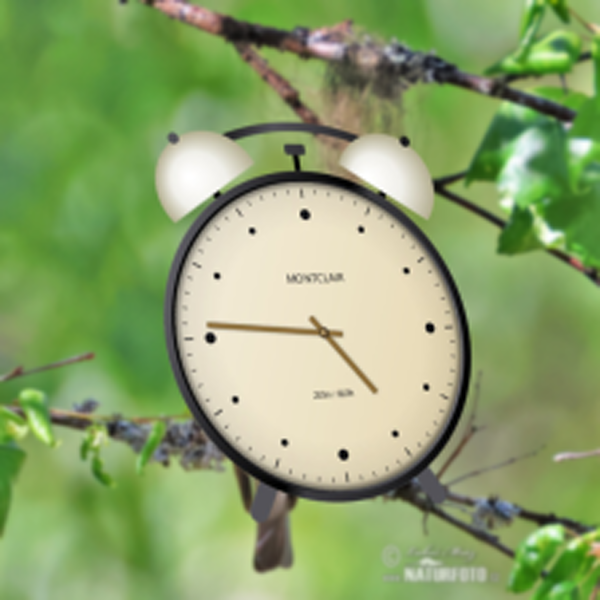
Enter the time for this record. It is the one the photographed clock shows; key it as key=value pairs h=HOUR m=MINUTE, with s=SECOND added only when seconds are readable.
h=4 m=46
